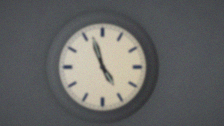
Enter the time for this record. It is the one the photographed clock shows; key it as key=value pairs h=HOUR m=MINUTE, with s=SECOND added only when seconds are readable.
h=4 m=57
